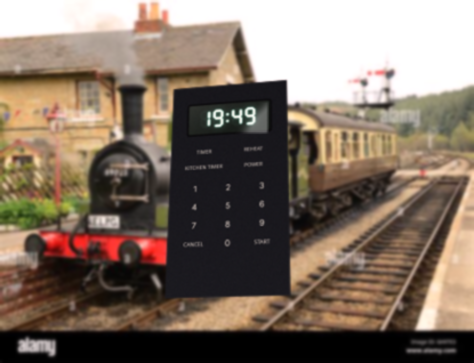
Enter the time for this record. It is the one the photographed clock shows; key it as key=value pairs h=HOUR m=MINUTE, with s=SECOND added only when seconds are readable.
h=19 m=49
